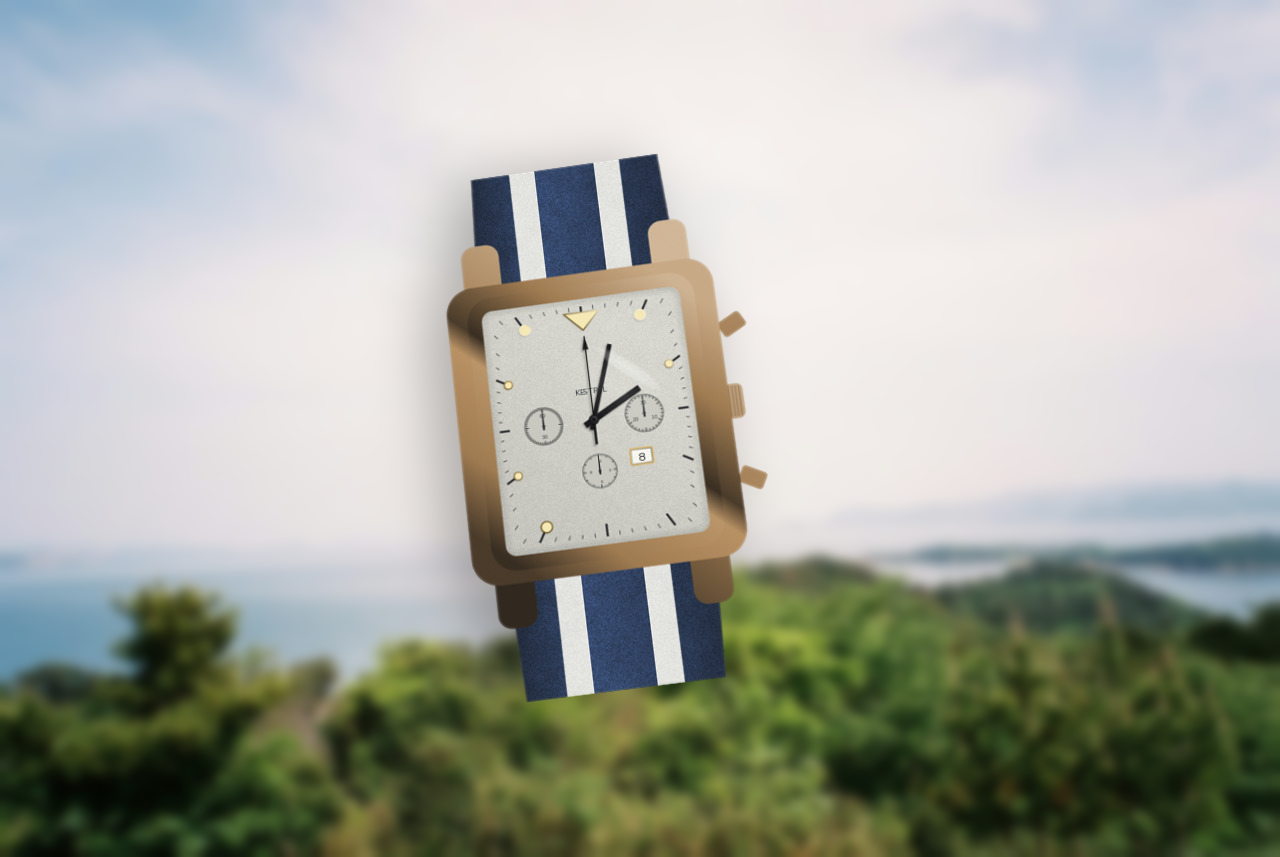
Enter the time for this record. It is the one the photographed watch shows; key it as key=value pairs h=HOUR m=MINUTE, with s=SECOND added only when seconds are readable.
h=2 m=3
